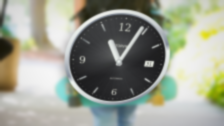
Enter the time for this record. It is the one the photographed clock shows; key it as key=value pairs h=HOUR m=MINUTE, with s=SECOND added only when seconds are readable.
h=11 m=4
